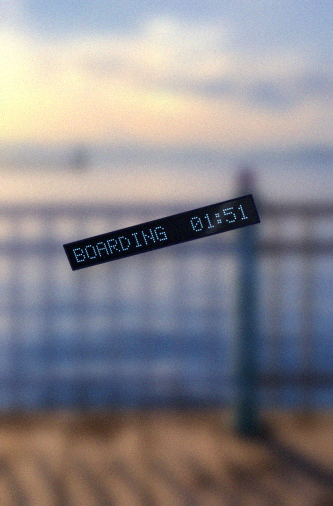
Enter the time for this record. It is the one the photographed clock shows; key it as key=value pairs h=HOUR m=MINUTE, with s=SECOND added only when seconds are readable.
h=1 m=51
